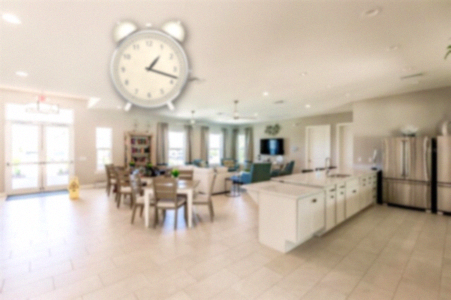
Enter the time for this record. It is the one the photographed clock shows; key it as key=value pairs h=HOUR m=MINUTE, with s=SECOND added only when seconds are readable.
h=1 m=18
